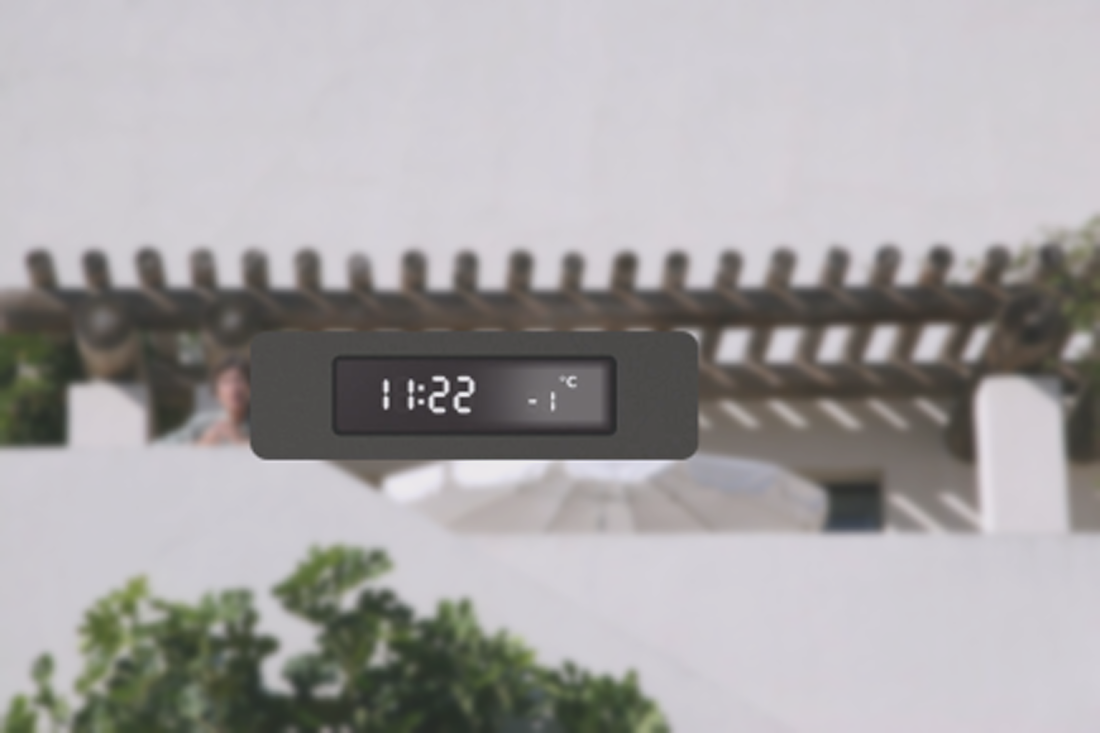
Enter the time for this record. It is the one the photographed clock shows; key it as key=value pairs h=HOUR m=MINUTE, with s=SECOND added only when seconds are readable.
h=11 m=22
